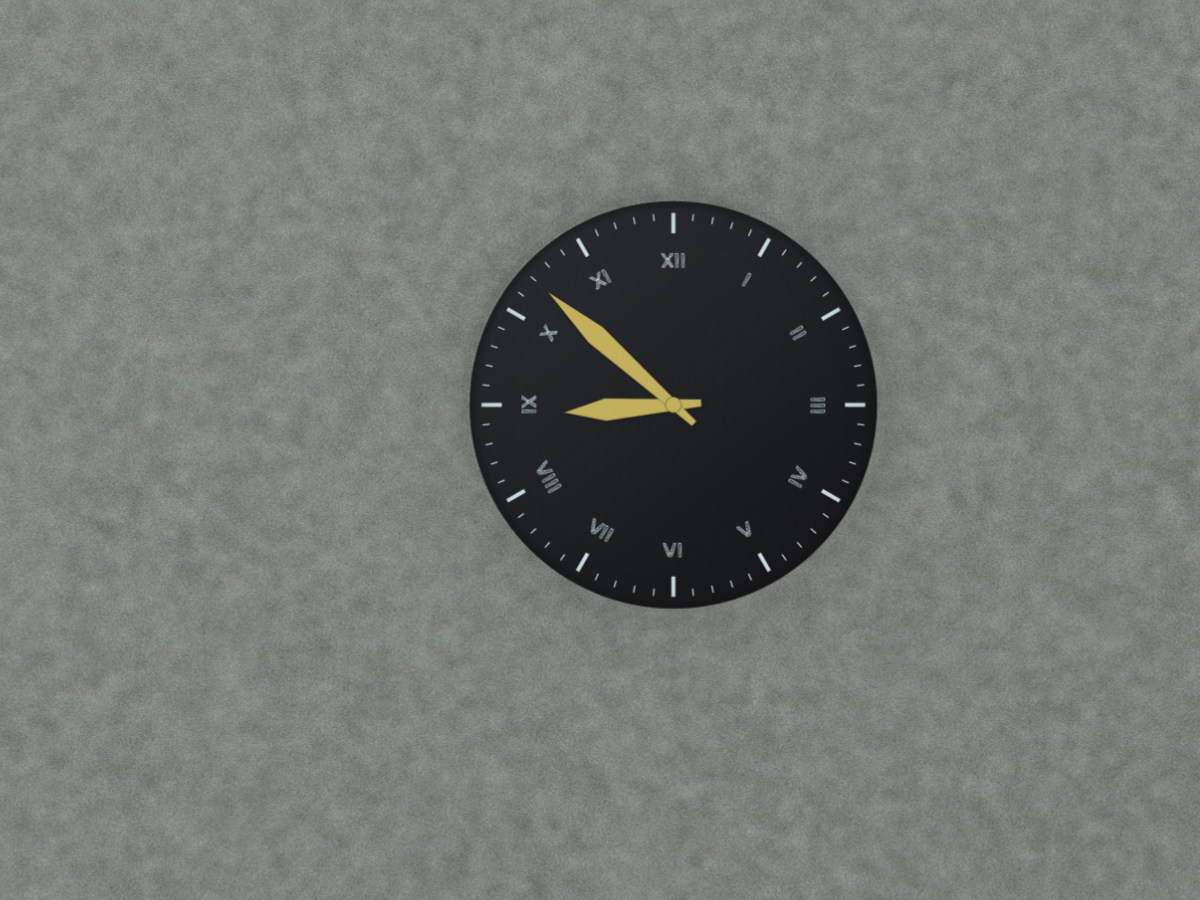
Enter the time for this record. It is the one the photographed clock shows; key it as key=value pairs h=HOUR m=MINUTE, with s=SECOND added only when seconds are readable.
h=8 m=52
